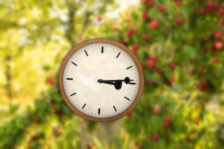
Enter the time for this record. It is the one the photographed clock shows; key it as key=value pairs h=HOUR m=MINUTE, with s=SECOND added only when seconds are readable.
h=3 m=14
